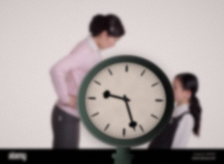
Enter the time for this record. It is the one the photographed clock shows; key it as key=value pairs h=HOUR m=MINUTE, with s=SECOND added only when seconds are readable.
h=9 m=27
